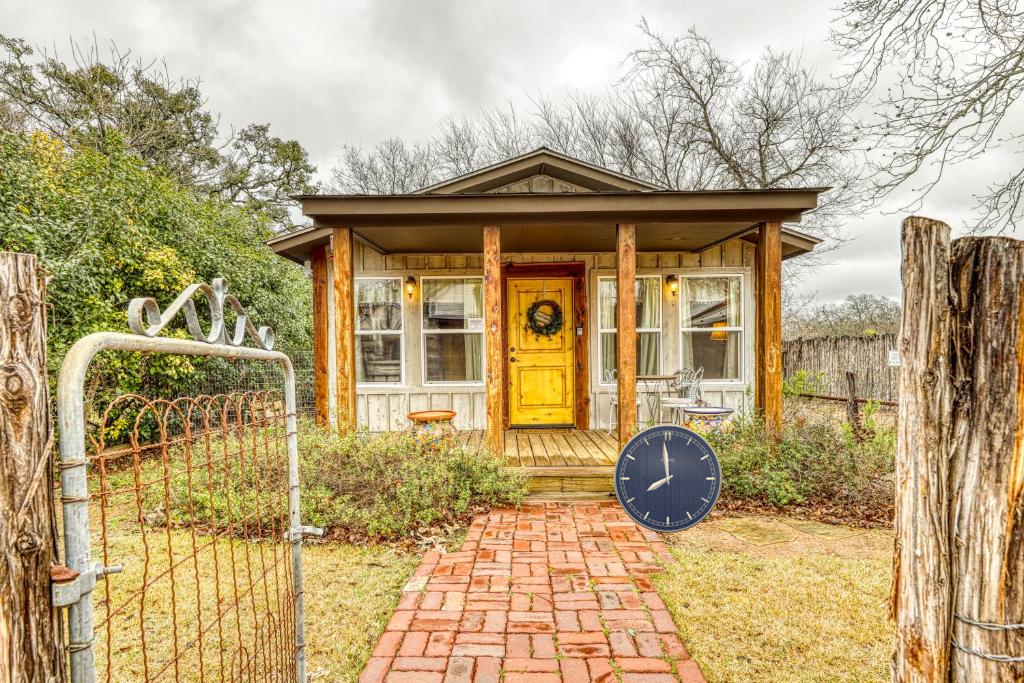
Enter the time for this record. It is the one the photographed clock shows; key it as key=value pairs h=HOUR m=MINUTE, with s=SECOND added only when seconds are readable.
h=7 m=59
